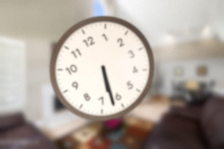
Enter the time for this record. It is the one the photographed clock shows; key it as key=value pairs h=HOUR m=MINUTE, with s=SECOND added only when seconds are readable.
h=6 m=32
